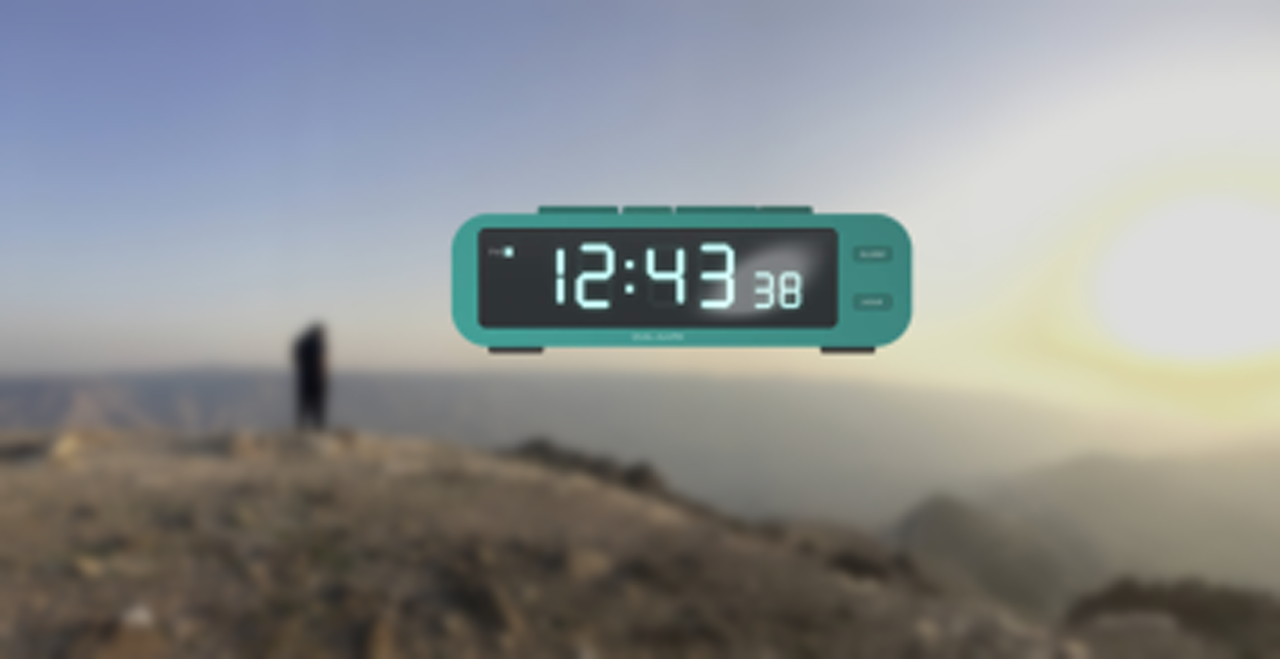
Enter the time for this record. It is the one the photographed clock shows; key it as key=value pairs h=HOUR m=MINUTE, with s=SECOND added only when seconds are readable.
h=12 m=43 s=38
